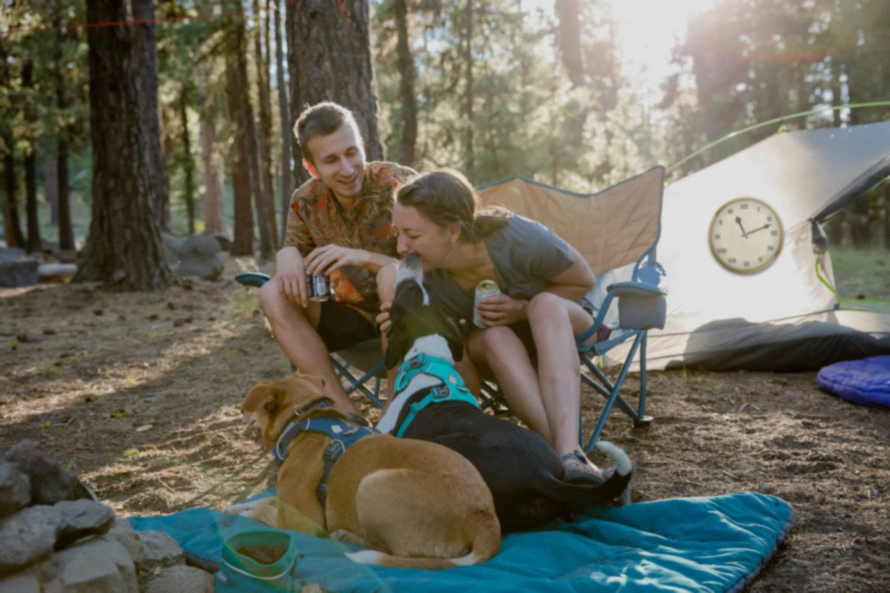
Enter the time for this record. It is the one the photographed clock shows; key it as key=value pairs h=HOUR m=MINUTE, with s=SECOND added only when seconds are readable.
h=11 m=12
